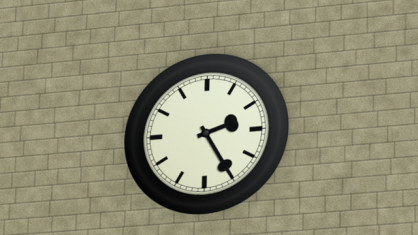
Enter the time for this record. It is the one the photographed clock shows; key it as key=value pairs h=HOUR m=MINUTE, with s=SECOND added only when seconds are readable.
h=2 m=25
